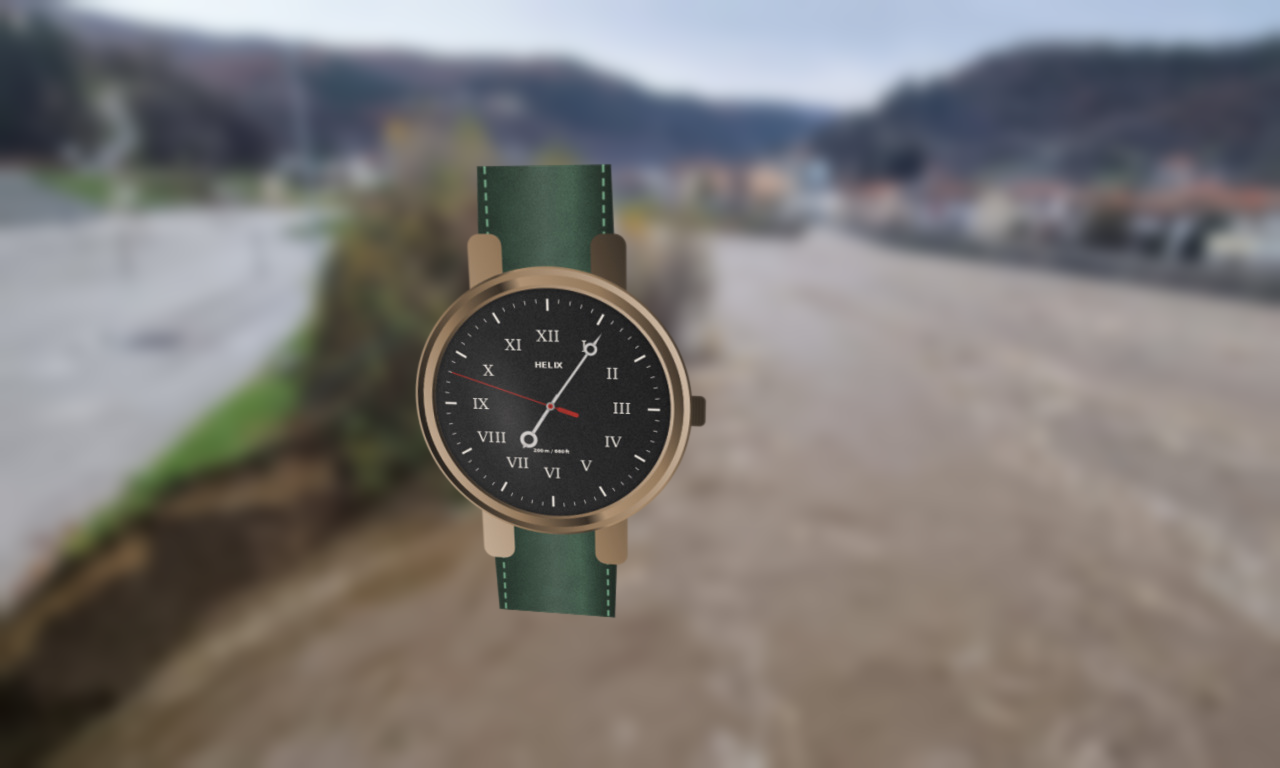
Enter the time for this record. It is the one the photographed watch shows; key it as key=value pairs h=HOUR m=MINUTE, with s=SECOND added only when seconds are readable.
h=7 m=5 s=48
